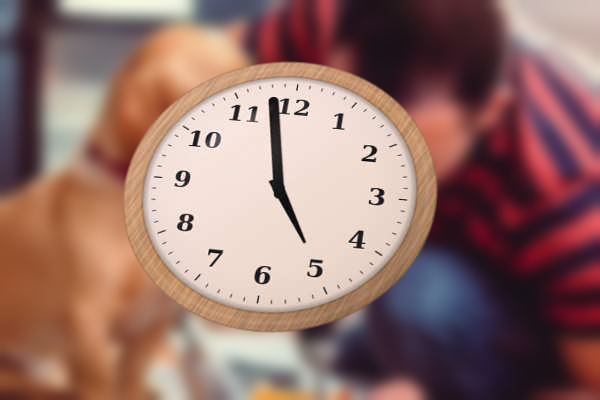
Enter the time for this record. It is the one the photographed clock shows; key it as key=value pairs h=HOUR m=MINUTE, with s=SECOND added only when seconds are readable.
h=4 m=58
